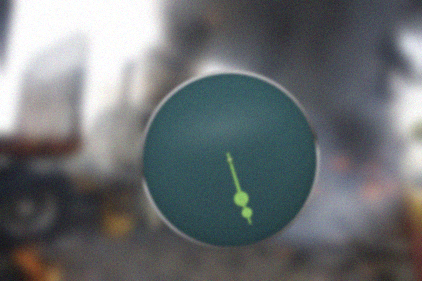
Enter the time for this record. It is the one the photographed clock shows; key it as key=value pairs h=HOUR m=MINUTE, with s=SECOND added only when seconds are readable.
h=5 m=27
